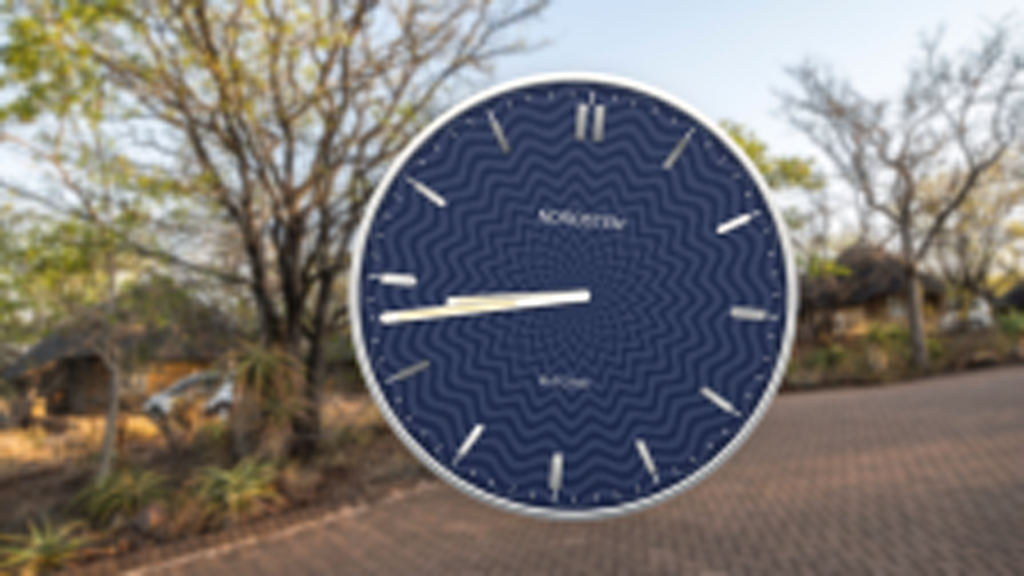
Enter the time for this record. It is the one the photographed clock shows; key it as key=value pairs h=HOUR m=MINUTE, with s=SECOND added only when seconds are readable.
h=8 m=43
